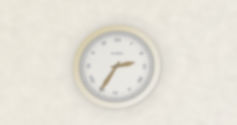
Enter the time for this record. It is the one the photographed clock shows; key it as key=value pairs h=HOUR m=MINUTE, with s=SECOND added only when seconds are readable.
h=2 m=35
